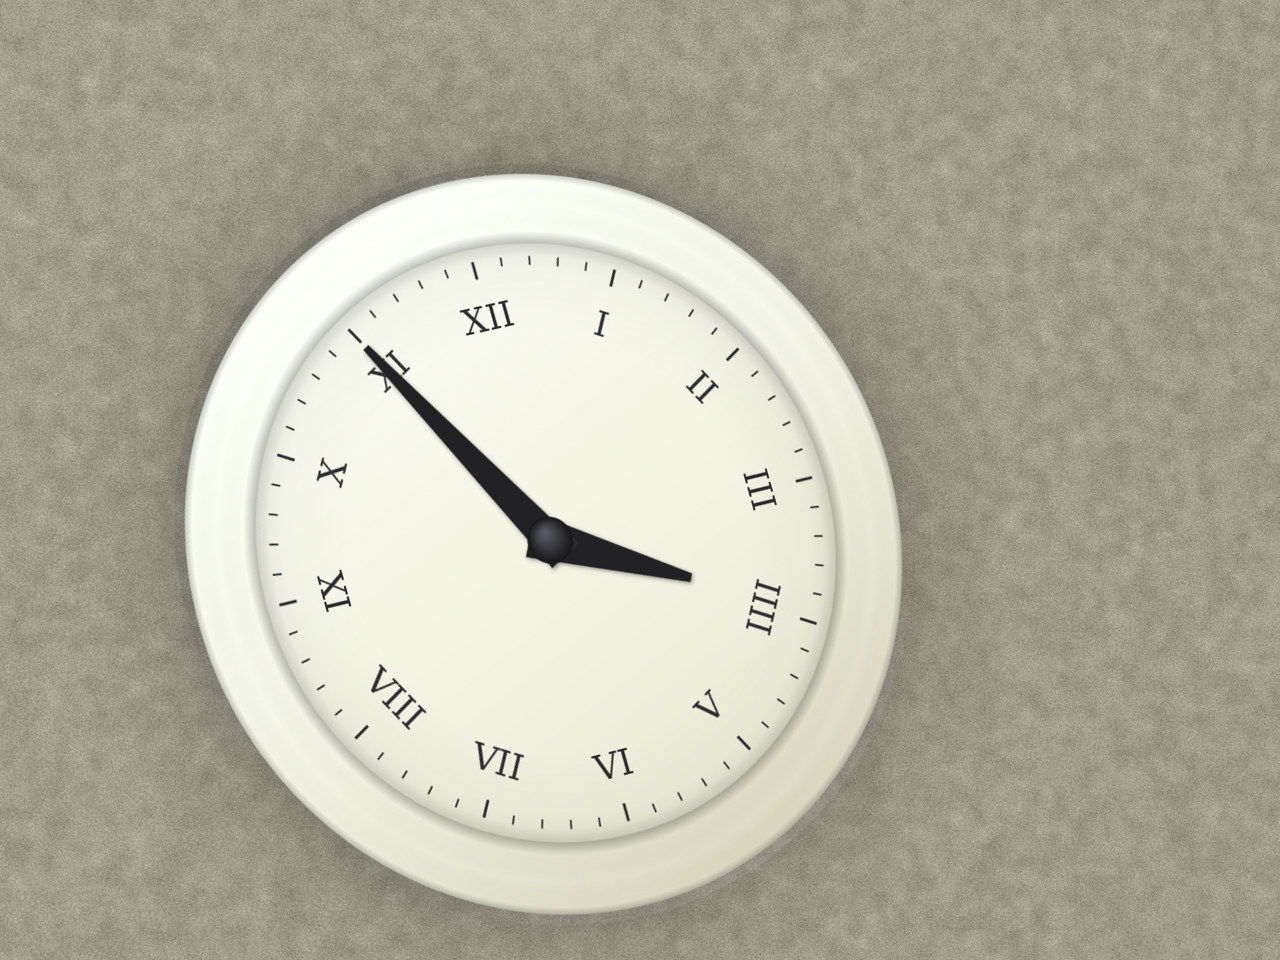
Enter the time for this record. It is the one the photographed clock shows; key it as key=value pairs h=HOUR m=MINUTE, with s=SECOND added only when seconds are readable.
h=3 m=55
